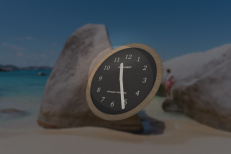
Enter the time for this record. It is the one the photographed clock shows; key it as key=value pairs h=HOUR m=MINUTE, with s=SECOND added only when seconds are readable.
h=11 m=26
